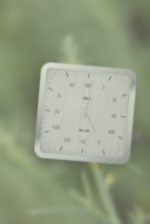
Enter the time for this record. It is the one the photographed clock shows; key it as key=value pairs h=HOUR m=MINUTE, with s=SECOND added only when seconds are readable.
h=5 m=1
